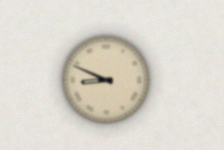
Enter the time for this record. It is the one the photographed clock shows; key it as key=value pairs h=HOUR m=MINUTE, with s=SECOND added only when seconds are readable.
h=8 m=49
